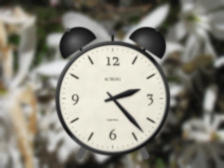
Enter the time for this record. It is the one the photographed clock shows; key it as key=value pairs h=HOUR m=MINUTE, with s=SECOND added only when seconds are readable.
h=2 m=23
